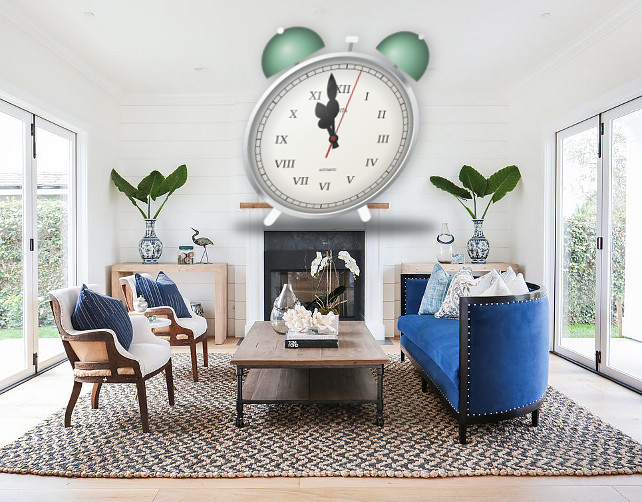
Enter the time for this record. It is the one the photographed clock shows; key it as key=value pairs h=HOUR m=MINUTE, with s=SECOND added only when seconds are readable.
h=10 m=58 s=2
